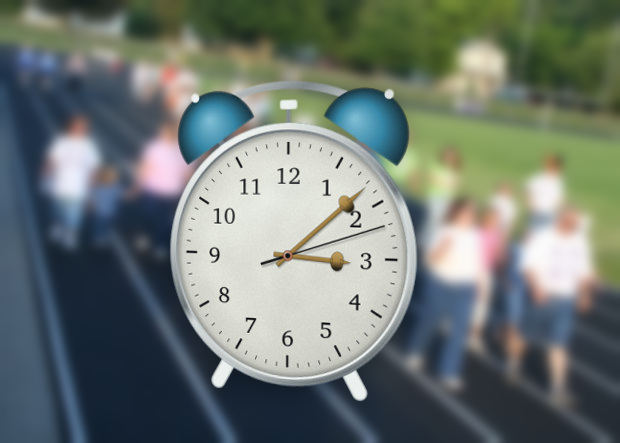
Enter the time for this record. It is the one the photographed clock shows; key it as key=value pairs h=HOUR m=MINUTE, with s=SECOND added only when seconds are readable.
h=3 m=8 s=12
